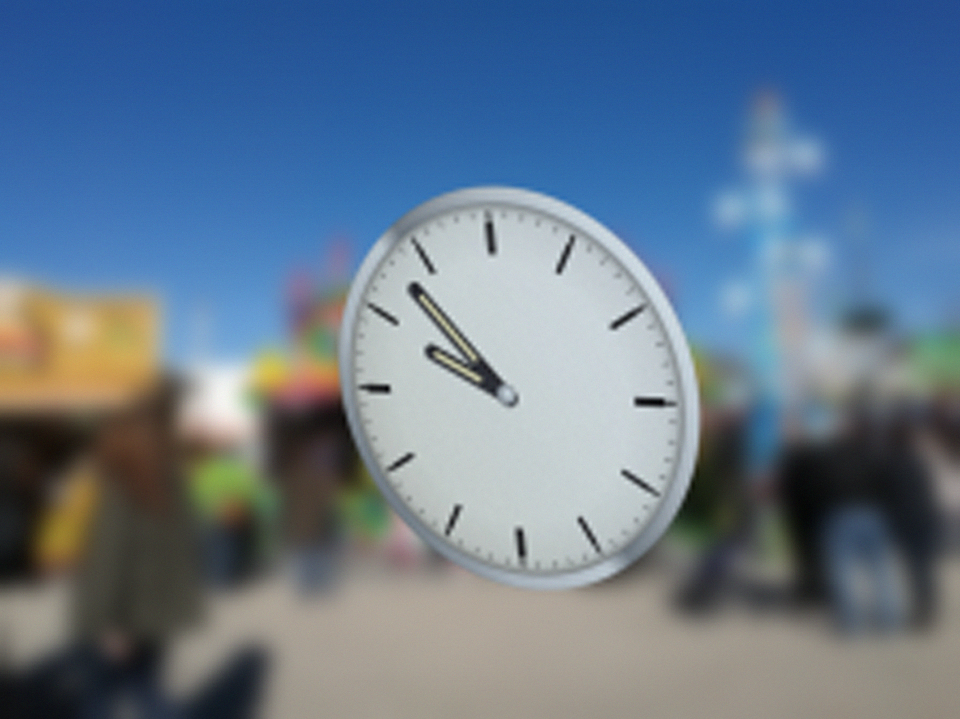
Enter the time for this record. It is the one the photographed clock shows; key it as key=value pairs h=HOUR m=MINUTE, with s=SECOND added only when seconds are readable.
h=9 m=53
